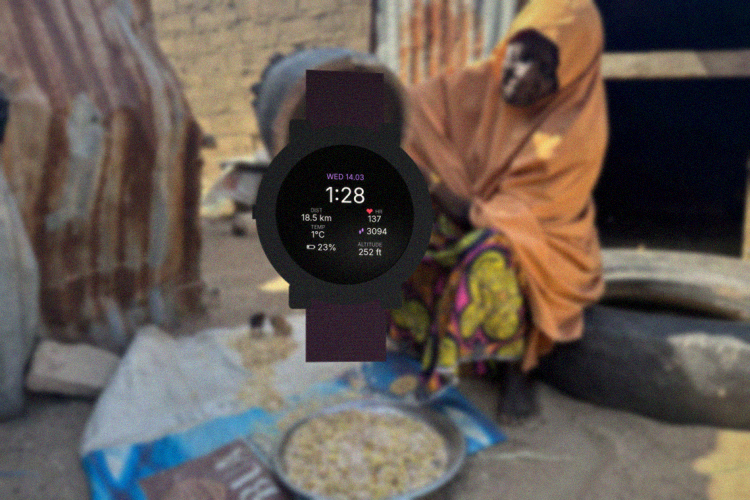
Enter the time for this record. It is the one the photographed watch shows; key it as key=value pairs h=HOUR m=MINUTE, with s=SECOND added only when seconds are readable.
h=1 m=28
